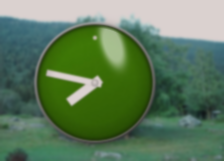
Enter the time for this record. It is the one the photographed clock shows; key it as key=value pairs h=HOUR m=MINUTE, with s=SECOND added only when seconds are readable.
h=7 m=47
